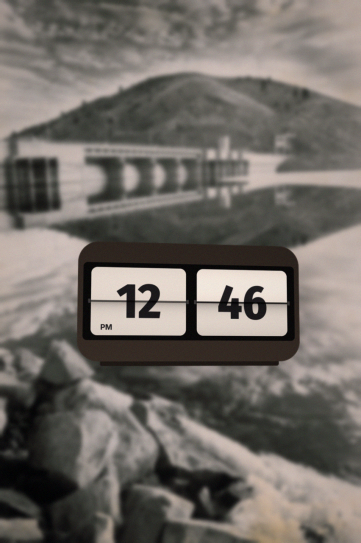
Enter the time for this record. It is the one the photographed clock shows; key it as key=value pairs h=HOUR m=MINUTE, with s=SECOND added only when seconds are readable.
h=12 m=46
